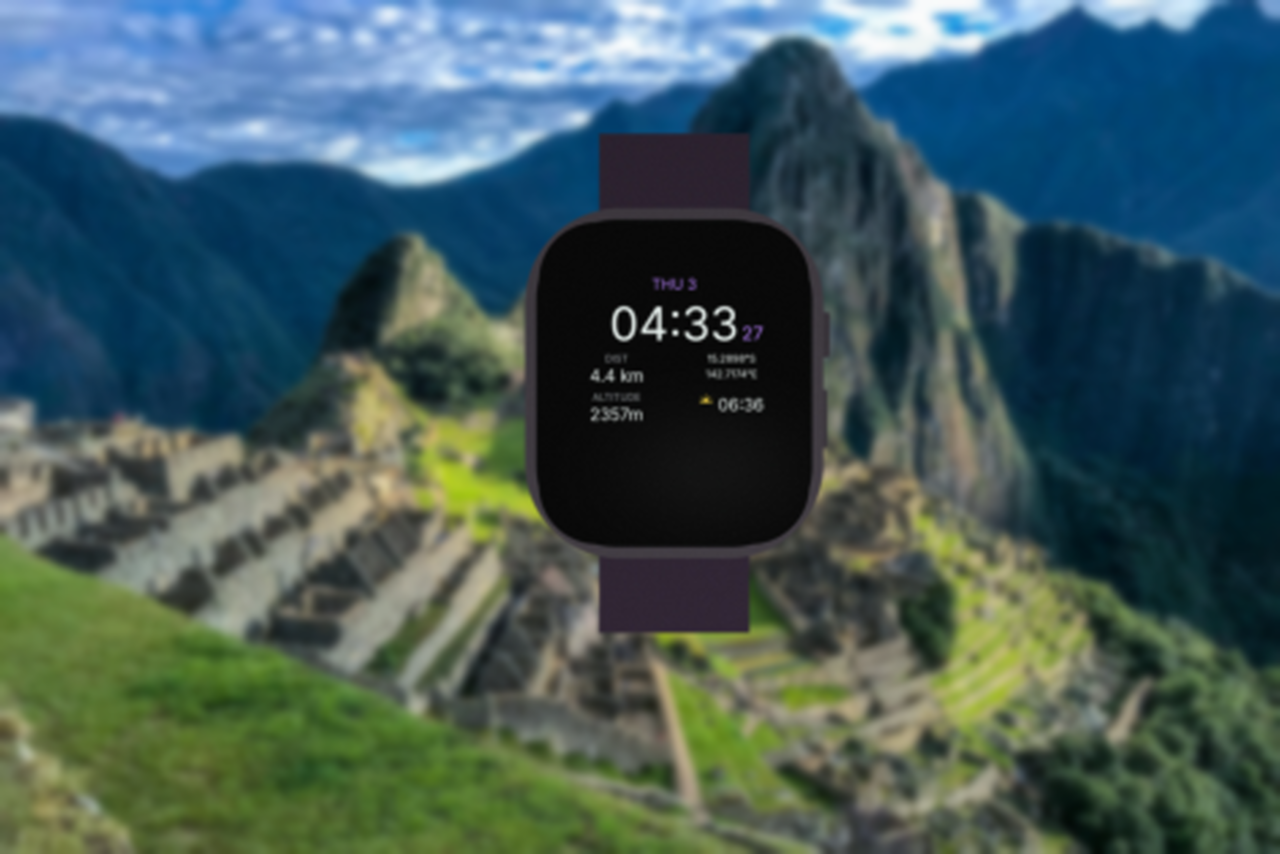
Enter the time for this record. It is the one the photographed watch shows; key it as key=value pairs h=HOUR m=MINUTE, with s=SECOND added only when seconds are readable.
h=4 m=33
